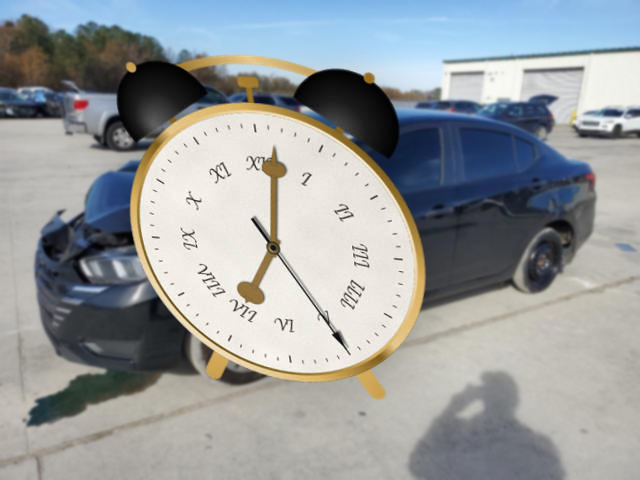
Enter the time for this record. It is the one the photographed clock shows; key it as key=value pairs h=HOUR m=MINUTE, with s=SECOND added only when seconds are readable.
h=7 m=1 s=25
